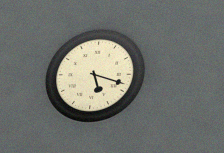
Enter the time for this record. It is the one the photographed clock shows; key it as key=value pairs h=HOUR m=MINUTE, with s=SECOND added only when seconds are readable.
h=5 m=18
